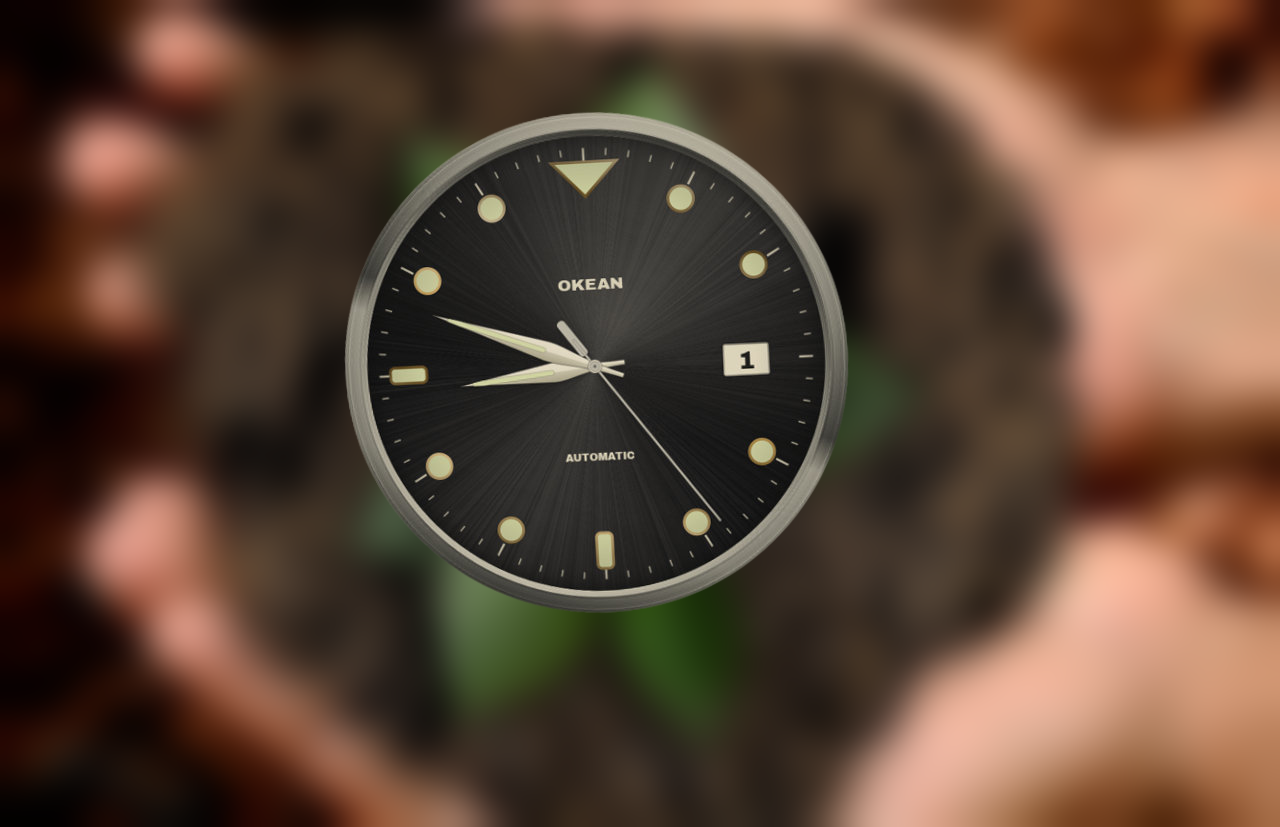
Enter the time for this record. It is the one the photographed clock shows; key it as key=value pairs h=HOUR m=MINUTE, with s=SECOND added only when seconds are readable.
h=8 m=48 s=24
